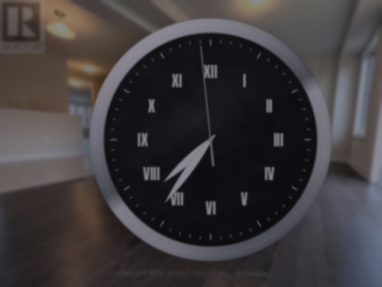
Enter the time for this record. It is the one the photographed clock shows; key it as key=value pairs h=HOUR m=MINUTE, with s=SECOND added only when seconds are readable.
h=7 m=35 s=59
